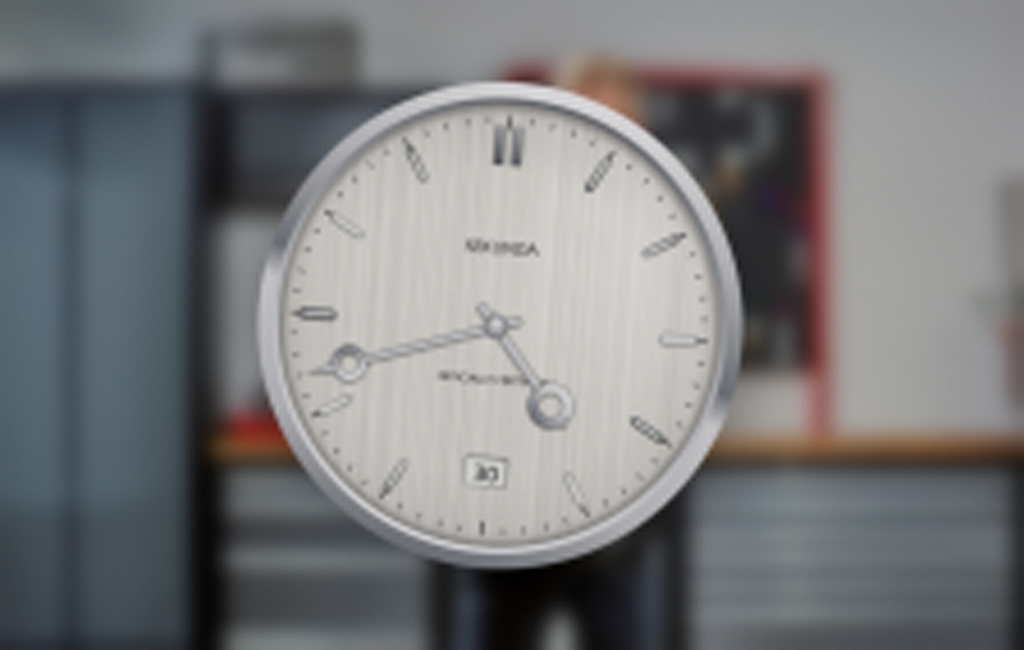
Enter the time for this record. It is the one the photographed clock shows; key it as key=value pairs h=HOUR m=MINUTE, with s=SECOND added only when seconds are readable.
h=4 m=42
